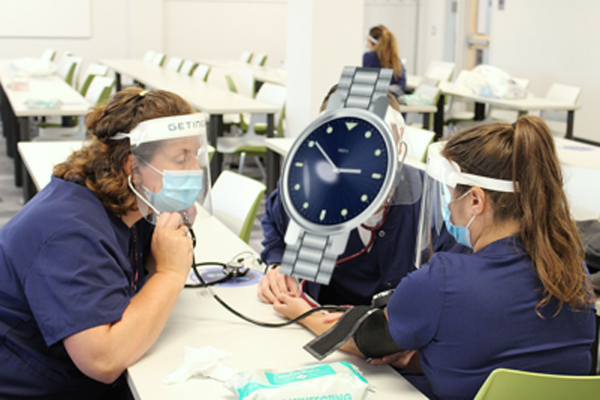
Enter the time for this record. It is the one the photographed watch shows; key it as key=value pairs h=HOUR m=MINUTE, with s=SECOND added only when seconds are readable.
h=2 m=51
